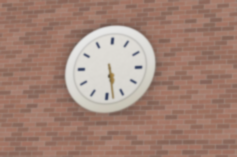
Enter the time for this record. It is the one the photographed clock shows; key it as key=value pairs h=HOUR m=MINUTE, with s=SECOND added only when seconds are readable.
h=5 m=28
